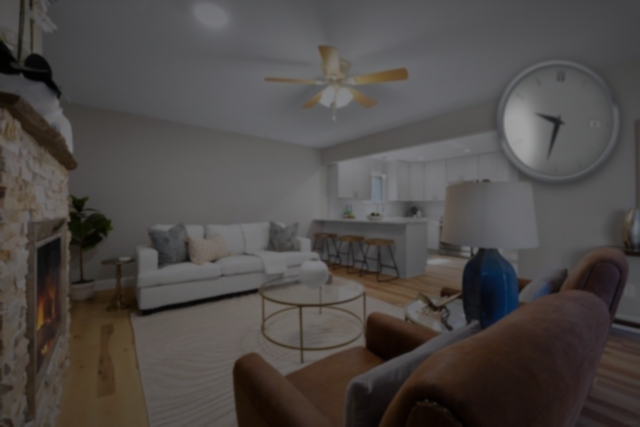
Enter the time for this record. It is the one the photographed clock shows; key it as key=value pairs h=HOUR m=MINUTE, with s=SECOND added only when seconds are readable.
h=9 m=32
